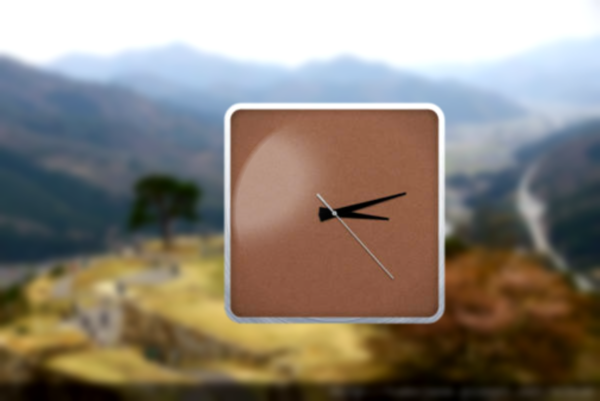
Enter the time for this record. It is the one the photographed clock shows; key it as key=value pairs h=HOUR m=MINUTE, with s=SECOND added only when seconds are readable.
h=3 m=12 s=23
